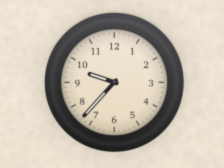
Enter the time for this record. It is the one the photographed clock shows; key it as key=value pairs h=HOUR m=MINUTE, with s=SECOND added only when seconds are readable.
h=9 m=37
